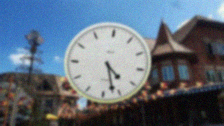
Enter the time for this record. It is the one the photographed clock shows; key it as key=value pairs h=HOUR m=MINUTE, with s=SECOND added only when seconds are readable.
h=4 m=27
